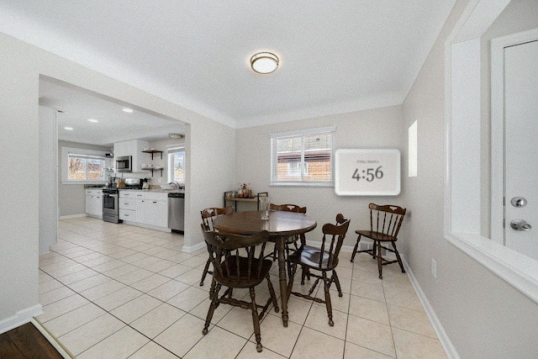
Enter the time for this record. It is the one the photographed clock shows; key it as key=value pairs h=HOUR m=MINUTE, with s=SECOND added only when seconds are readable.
h=4 m=56
